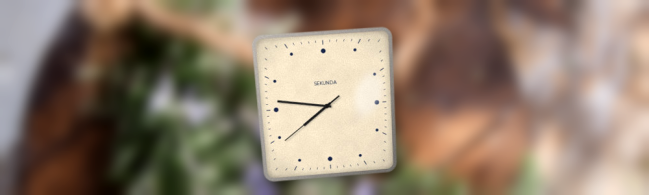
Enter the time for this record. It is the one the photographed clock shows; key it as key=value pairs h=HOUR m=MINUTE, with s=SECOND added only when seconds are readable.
h=7 m=46 s=39
